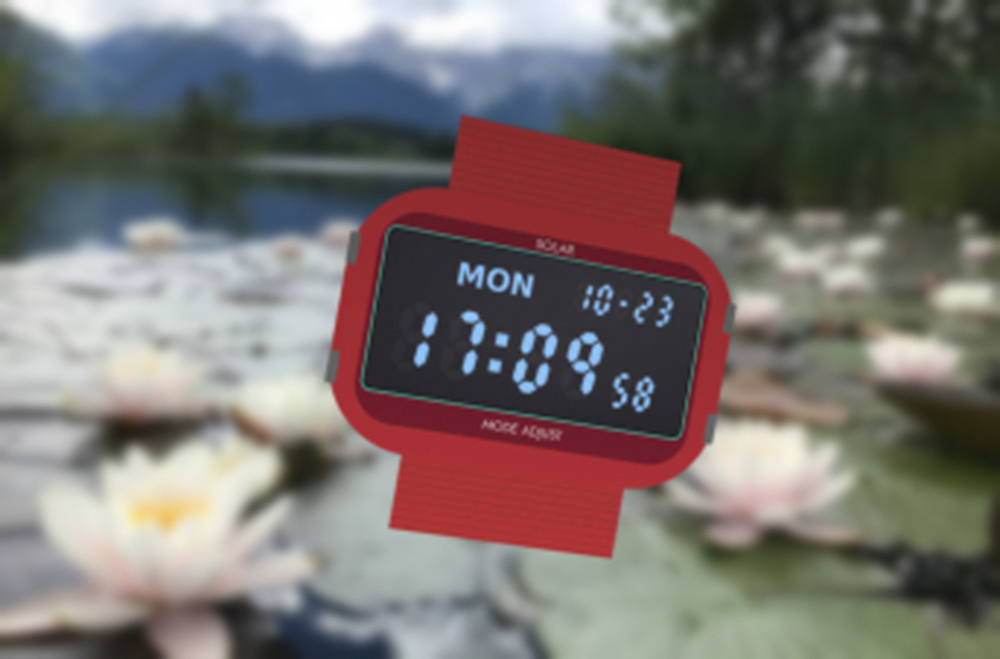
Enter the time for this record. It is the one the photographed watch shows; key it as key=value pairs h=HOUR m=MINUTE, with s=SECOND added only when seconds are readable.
h=17 m=9 s=58
